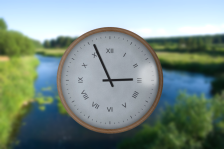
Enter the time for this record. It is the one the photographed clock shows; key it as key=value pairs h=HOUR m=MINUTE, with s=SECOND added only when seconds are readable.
h=2 m=56
